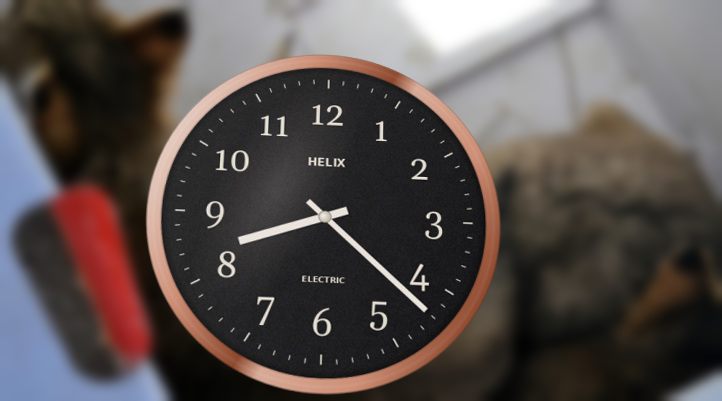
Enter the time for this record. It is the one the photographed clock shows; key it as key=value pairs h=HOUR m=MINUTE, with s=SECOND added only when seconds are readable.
h=8 m=22
